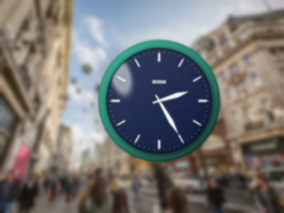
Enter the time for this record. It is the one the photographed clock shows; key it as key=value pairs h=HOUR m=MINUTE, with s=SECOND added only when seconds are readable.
h=2 m=25
